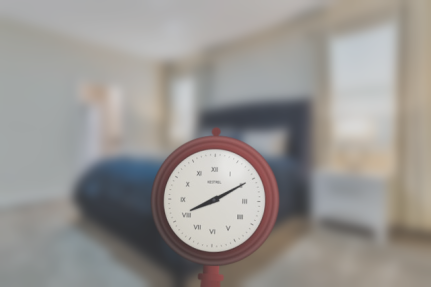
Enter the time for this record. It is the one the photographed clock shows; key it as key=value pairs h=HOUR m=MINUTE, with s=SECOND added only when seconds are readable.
h=8 m=10
